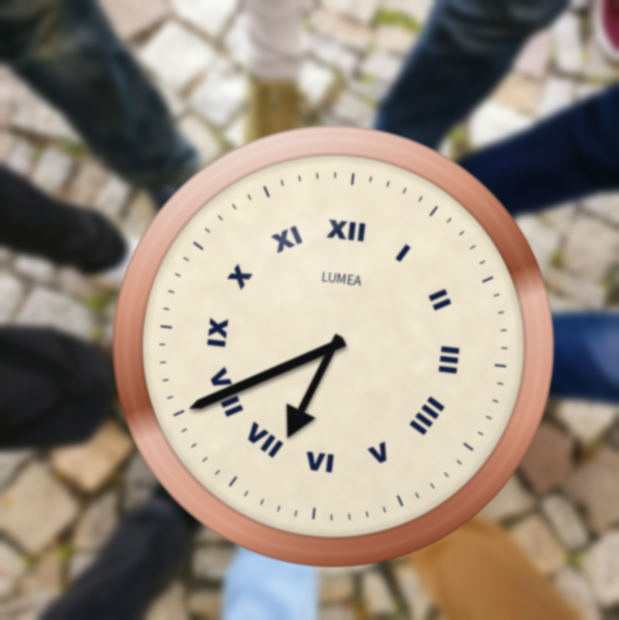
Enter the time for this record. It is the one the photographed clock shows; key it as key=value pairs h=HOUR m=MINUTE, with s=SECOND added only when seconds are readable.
h=6 m=40
